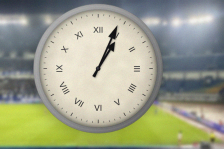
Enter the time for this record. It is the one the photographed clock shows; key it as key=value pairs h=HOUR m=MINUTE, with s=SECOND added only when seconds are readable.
h=1 m=4
